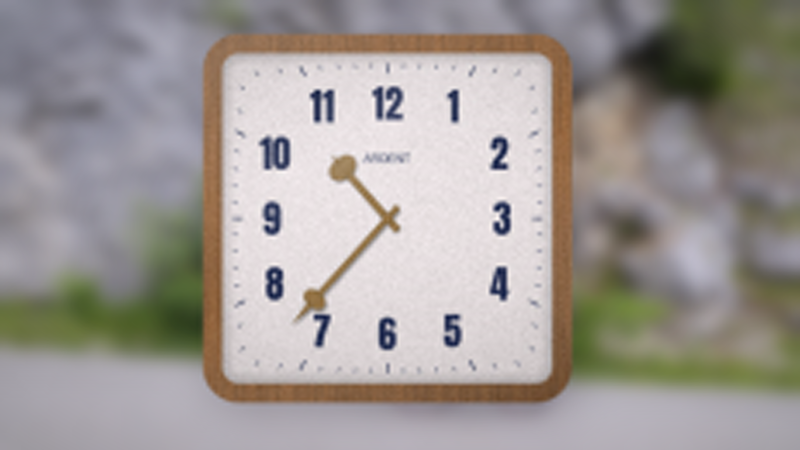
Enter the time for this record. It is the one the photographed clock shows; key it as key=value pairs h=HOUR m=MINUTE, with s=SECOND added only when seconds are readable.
h=10 m=37
